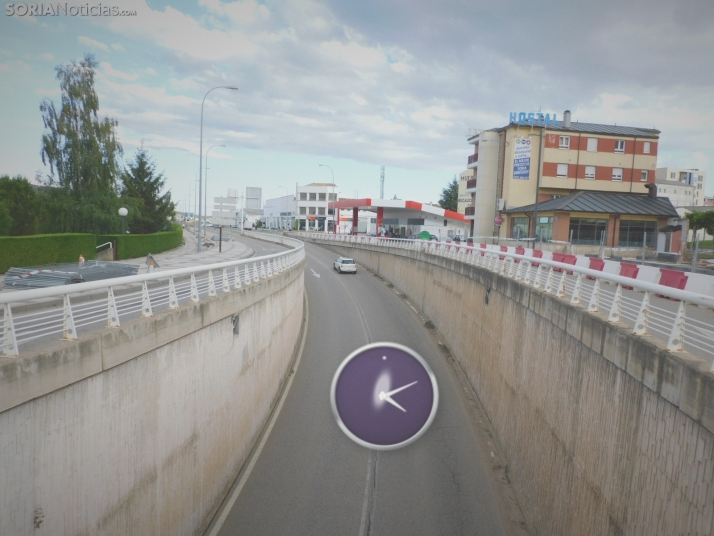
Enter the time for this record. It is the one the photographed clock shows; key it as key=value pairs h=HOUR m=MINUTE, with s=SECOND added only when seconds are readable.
h=4 m=11
